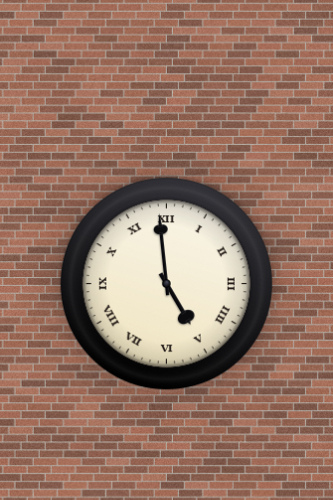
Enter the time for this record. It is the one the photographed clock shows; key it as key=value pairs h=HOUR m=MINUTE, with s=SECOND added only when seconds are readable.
h=4 m=59
